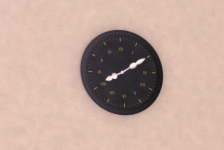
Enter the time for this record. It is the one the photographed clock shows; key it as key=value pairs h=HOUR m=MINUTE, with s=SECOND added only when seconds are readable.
h=8 m=10
